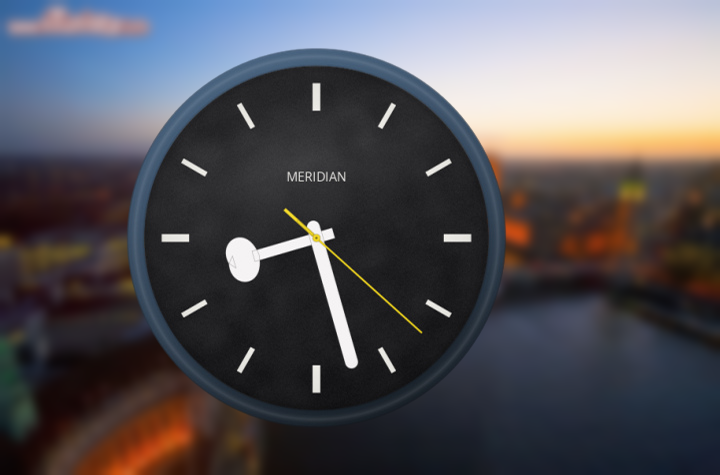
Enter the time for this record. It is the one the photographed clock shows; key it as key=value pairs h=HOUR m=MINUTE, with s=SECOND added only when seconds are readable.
h=8 m=27 s=22
